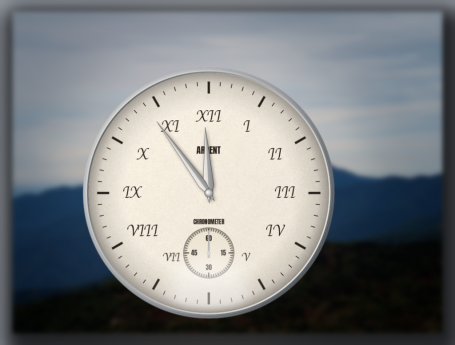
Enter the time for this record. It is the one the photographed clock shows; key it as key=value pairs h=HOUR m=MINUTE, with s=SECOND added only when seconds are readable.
h=11 m=54
